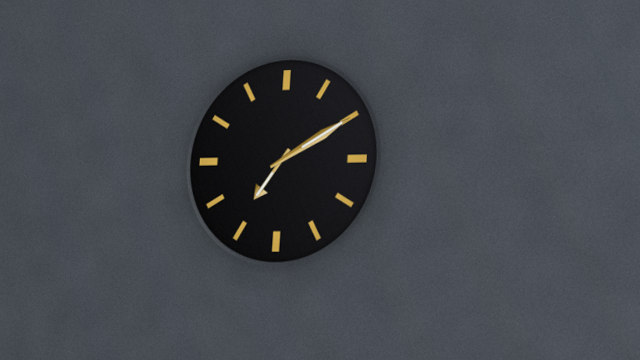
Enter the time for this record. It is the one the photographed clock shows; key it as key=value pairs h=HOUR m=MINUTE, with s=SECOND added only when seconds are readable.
h=7 m=10
